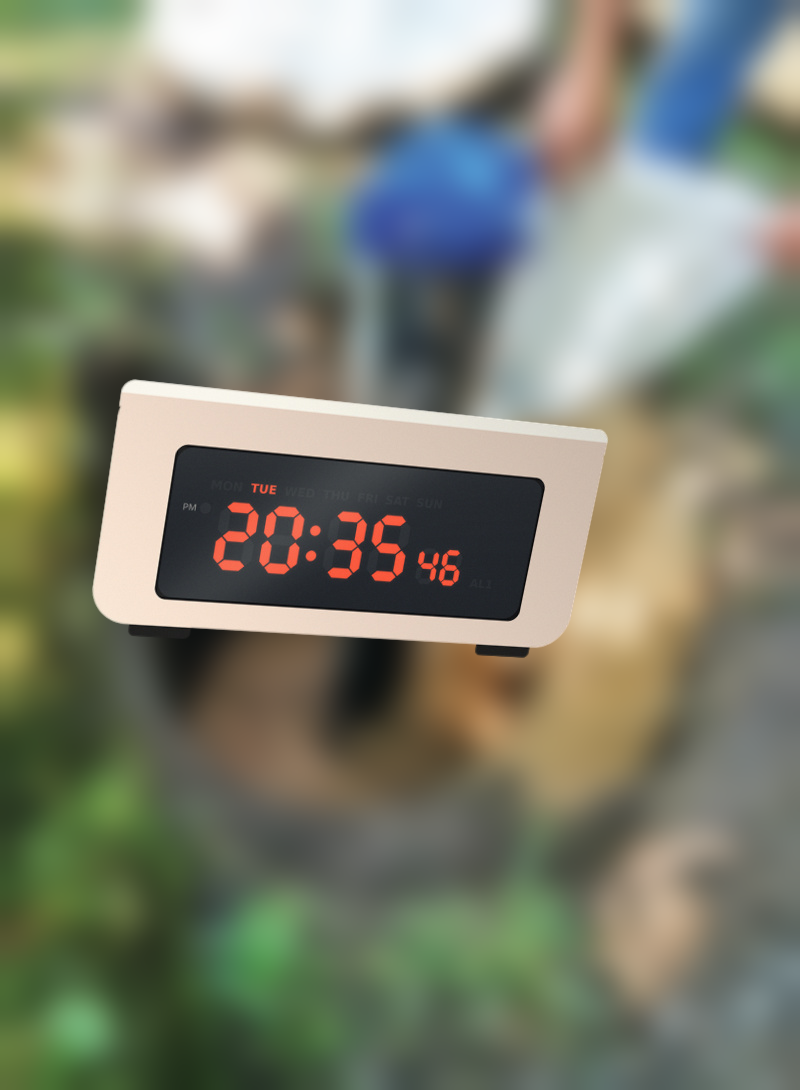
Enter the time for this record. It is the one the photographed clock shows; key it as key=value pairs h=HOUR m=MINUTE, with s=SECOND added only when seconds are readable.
h=20 m=35 s=46
